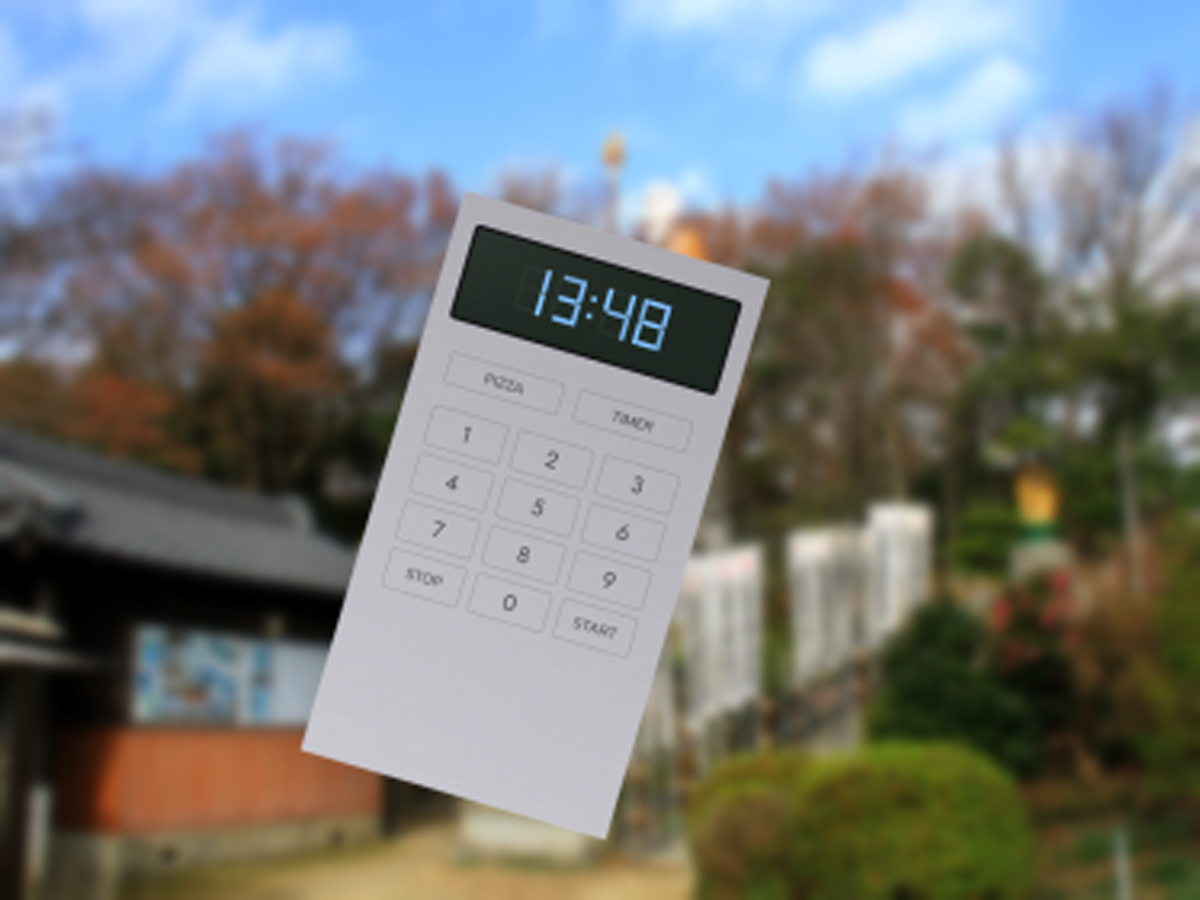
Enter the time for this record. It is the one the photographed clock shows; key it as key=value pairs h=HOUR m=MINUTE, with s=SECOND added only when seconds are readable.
h=13 m=48
